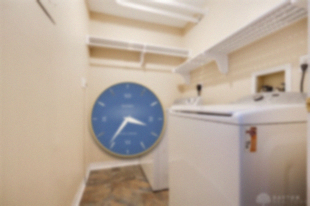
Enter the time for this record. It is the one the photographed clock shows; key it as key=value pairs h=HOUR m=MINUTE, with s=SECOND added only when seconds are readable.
h=3 m=36
